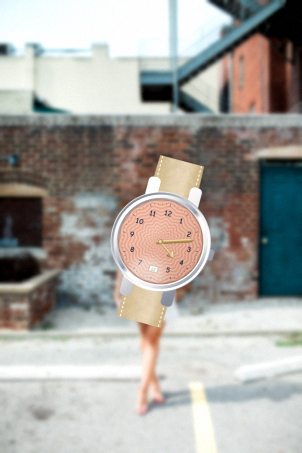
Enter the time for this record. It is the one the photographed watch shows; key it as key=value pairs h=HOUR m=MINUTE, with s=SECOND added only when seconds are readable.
h=4 m=12
